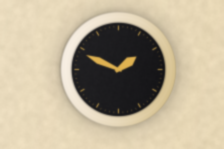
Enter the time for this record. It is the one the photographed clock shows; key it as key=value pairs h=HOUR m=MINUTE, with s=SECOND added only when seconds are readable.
h=1 m=49
